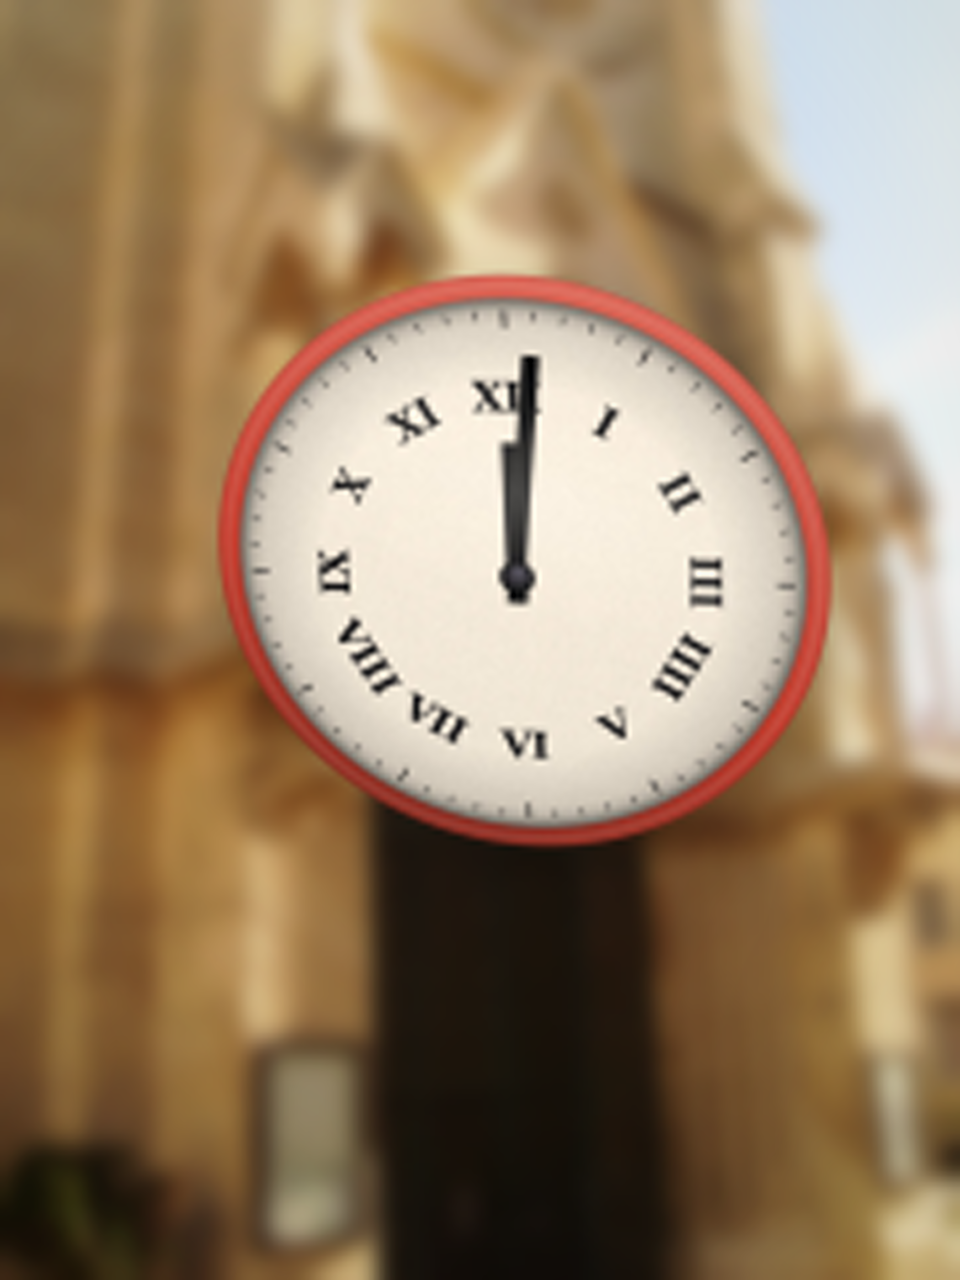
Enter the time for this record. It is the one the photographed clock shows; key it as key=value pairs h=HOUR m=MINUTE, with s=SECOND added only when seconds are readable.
h=12 m=1
